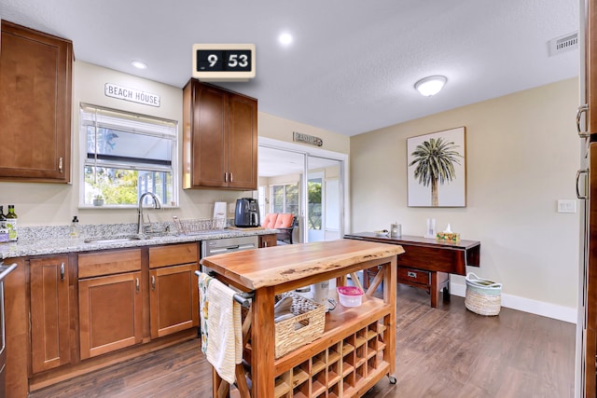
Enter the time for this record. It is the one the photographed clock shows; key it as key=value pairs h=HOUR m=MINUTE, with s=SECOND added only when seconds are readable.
h=9 m=53
